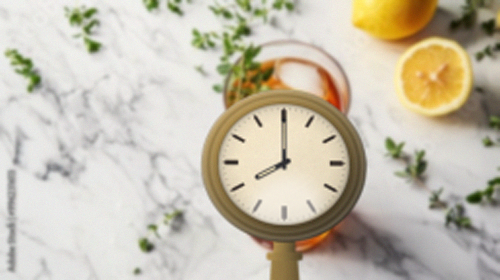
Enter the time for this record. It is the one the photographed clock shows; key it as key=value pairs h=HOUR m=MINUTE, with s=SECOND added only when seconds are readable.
h=8 m=0
